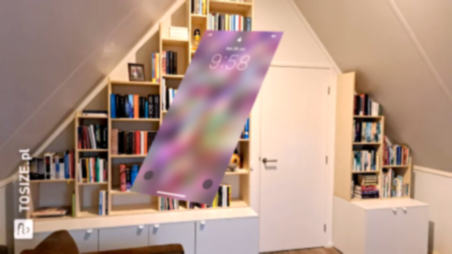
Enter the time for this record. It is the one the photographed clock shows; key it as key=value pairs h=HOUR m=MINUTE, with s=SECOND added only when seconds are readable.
h=9 m=58
